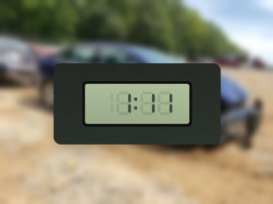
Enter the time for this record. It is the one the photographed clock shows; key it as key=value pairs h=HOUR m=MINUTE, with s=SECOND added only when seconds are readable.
h=1 m=11
